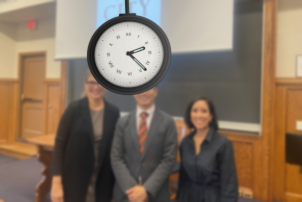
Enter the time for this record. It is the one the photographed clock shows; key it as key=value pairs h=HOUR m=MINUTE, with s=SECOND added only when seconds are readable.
h=2 m=23
